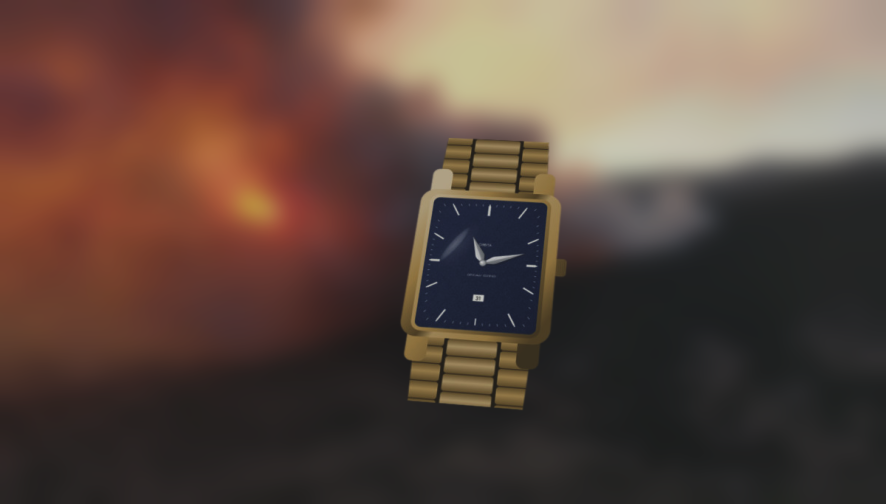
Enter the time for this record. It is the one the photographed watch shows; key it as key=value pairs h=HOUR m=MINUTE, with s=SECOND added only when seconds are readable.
h=11 m=12
